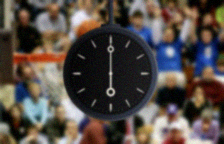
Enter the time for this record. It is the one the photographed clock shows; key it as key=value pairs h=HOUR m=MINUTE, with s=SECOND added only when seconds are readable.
h=6 m=0
